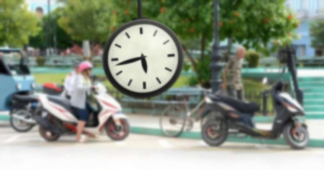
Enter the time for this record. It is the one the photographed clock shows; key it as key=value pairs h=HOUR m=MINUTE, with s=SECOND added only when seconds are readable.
h=5 m=43
